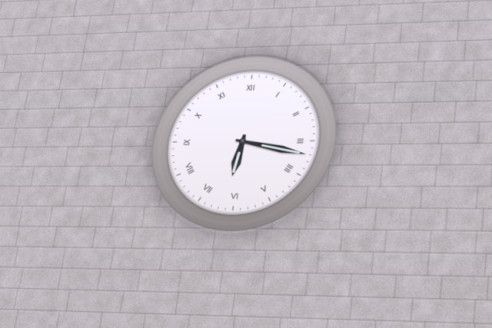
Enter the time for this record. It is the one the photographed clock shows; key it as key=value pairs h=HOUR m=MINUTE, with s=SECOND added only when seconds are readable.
h=6 m=17
